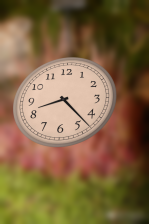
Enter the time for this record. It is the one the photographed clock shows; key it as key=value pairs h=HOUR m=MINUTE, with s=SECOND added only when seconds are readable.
h=8 m=23
